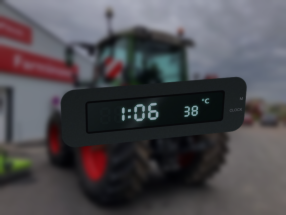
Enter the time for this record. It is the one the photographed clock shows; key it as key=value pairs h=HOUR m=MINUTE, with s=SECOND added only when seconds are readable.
h=1 m=6
